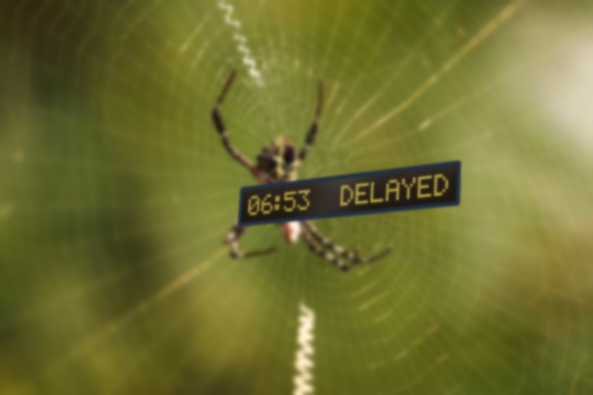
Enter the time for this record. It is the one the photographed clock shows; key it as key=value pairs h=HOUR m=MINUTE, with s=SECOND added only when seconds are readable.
h=6 m=53
